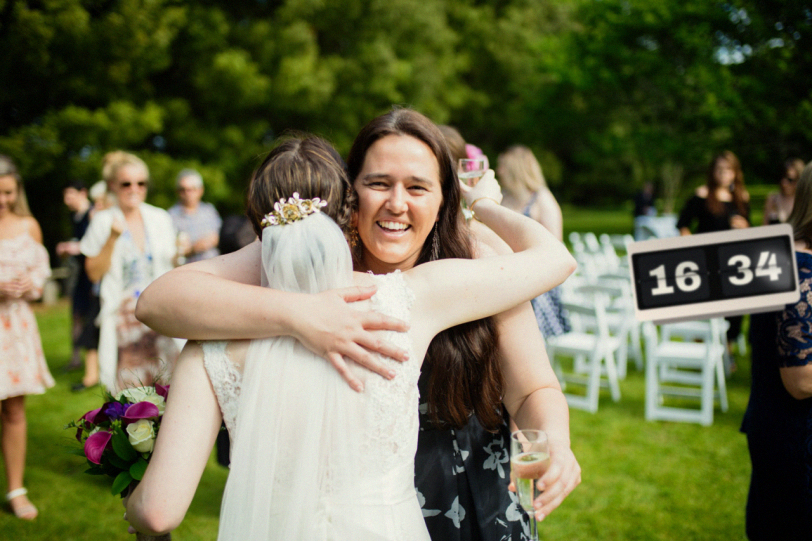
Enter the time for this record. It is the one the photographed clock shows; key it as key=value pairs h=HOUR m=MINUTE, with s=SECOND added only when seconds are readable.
h=16 m=34
